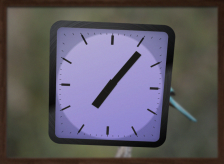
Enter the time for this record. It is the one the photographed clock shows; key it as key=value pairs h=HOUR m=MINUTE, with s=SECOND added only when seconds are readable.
h=7 m=6
